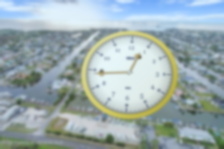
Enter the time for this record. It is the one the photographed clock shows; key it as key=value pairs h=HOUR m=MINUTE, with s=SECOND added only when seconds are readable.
h=12 m=44
